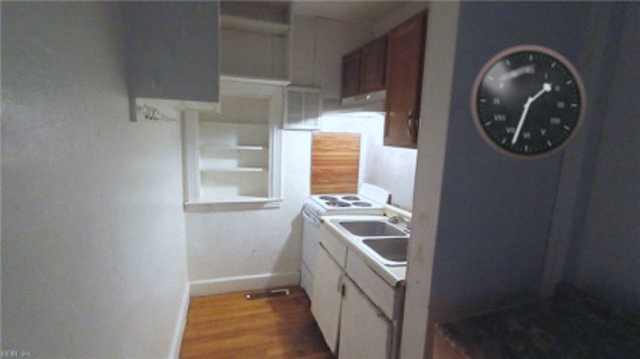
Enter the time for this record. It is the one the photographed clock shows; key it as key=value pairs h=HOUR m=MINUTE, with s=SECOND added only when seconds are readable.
h=1 m=33
